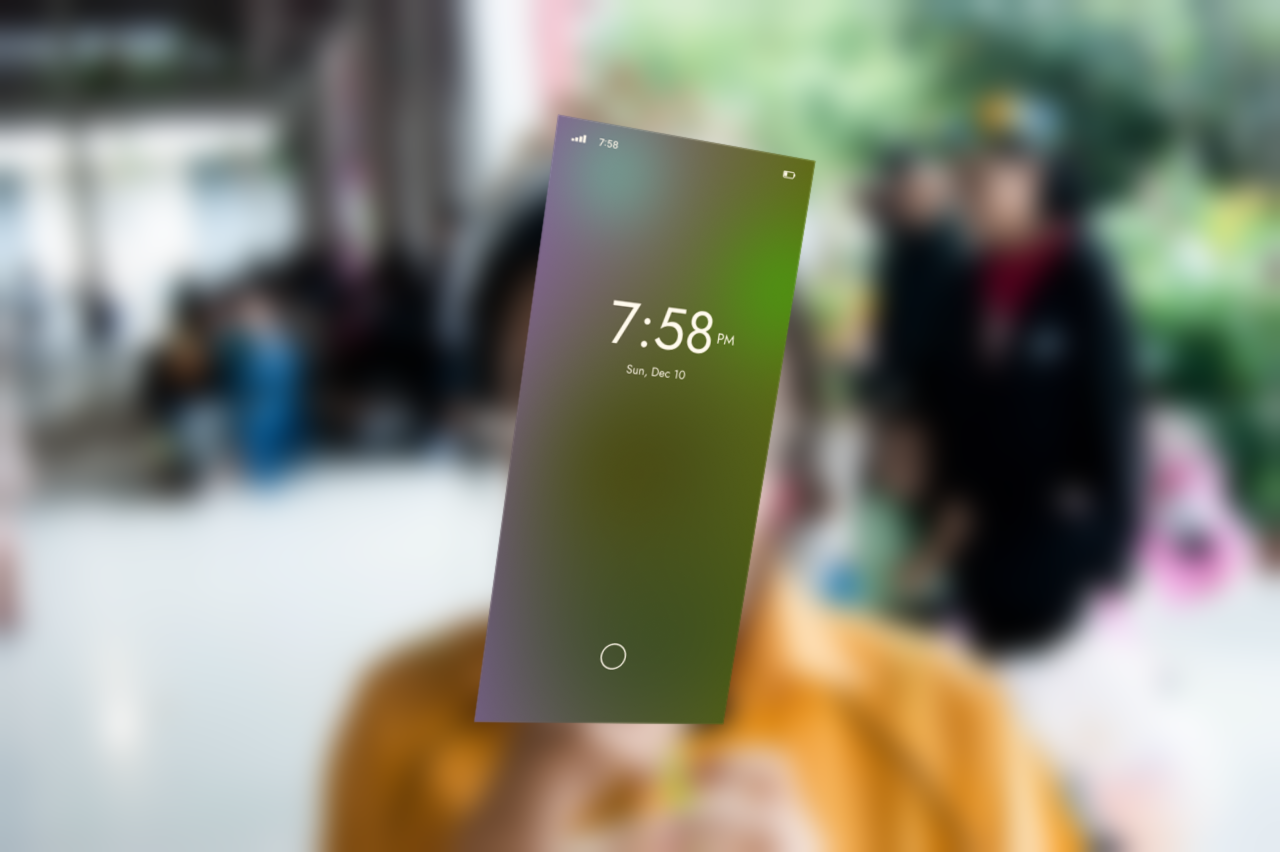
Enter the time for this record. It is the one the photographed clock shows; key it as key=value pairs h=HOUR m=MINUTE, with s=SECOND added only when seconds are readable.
h=7 m=58
